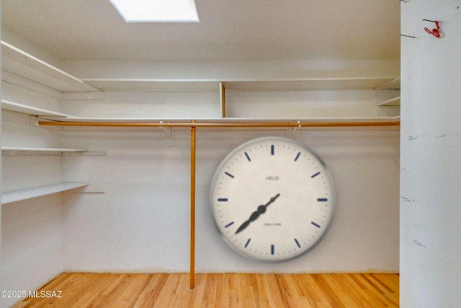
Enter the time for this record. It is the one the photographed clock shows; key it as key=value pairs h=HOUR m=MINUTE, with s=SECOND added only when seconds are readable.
h=7 m=38
